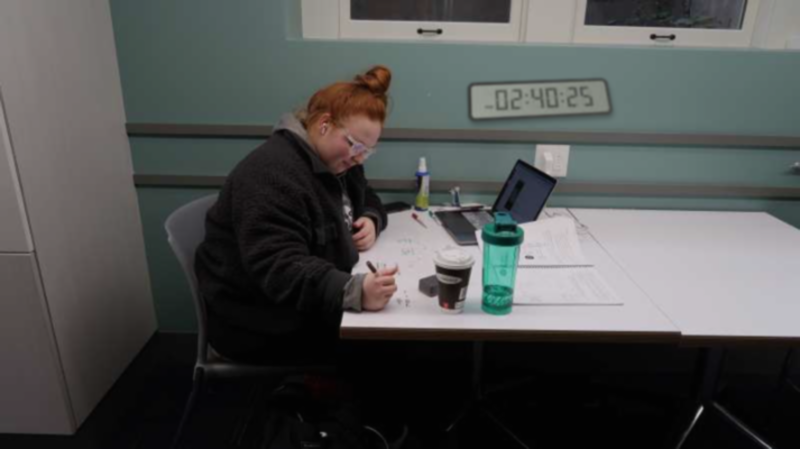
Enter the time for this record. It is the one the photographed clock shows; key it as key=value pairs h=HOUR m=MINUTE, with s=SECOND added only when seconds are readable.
h=2 m=40 s=25
